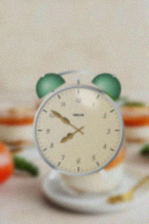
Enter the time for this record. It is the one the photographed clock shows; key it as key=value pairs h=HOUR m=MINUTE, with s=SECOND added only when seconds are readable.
h=7 m=51
